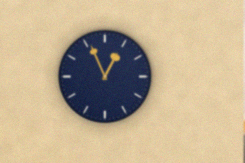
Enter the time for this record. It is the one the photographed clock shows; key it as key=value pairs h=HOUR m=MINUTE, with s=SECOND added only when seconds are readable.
h=12 m=56
